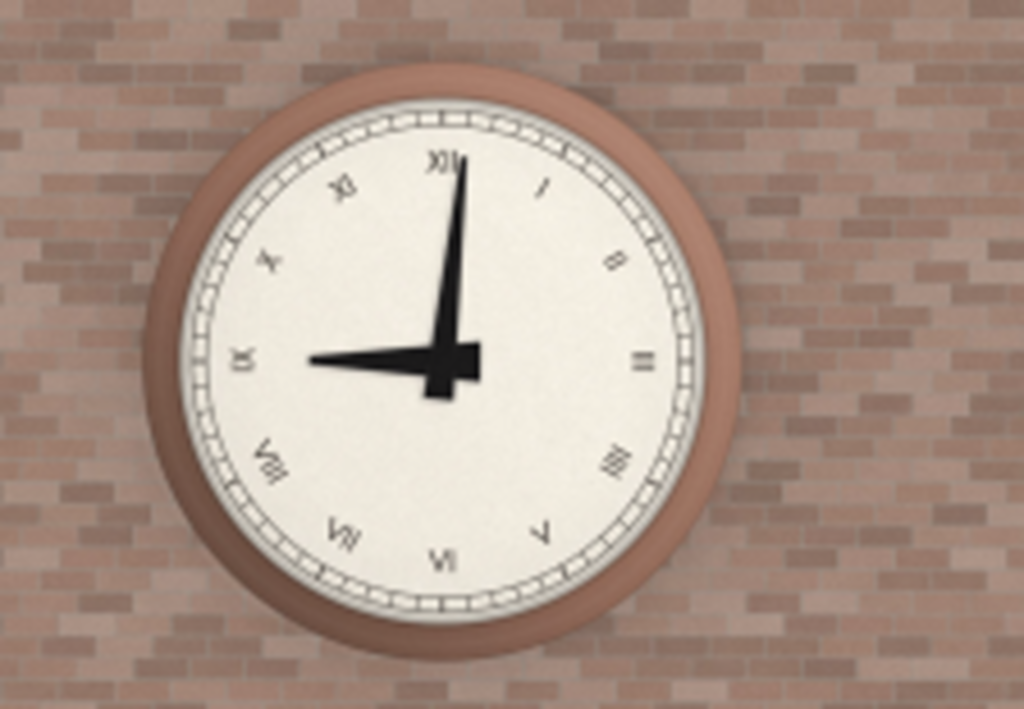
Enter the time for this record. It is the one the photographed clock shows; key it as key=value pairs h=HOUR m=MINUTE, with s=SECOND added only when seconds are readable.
h=9 m=1
